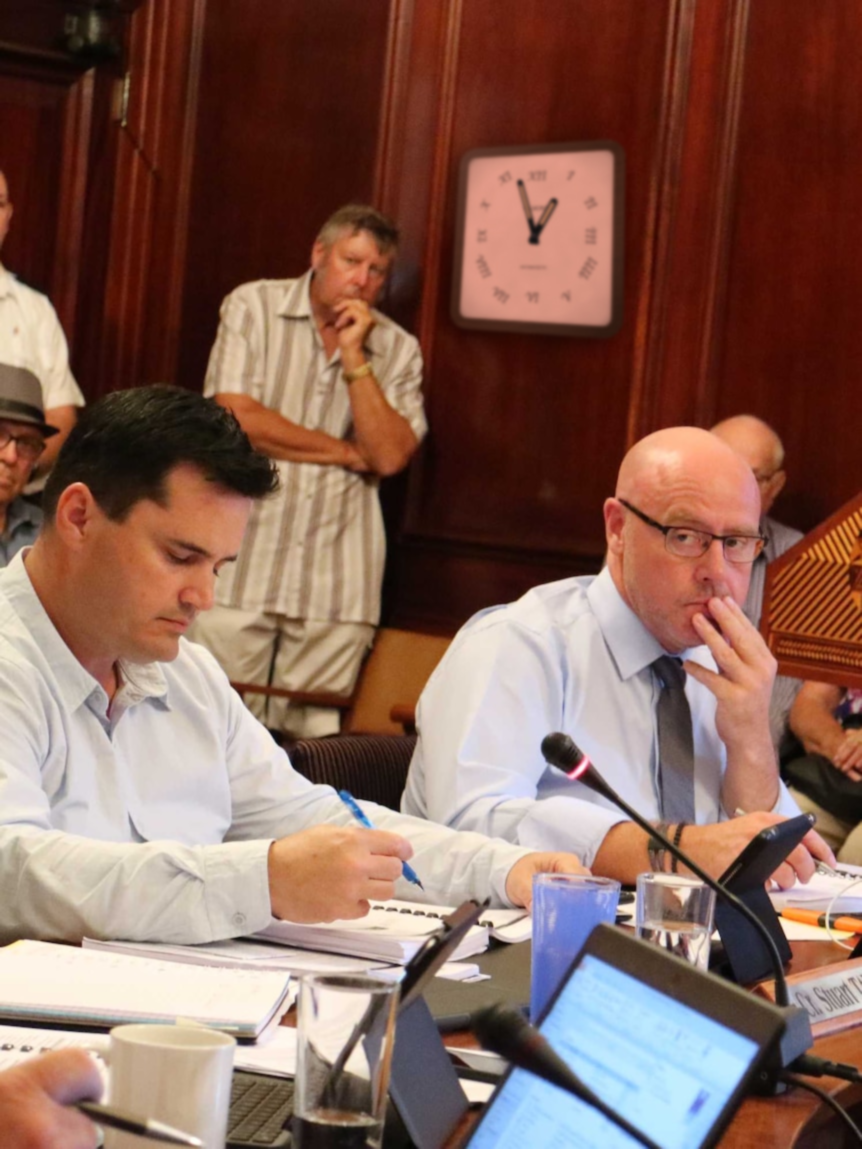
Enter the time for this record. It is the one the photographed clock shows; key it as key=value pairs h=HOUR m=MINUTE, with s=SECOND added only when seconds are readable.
h=12 m=57
